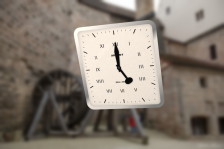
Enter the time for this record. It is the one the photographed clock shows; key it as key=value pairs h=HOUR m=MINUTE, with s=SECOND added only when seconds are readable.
h=5 m=0
